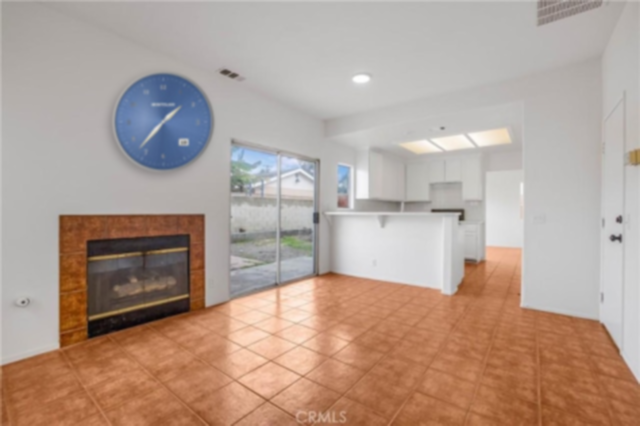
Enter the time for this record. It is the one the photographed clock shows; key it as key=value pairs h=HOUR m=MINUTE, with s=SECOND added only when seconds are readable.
h=1 m=37
